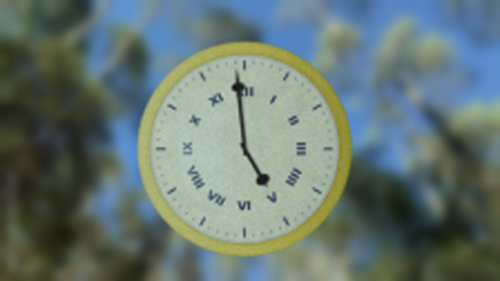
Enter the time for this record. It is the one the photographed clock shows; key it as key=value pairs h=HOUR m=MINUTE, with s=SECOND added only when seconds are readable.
h=4 m=59
